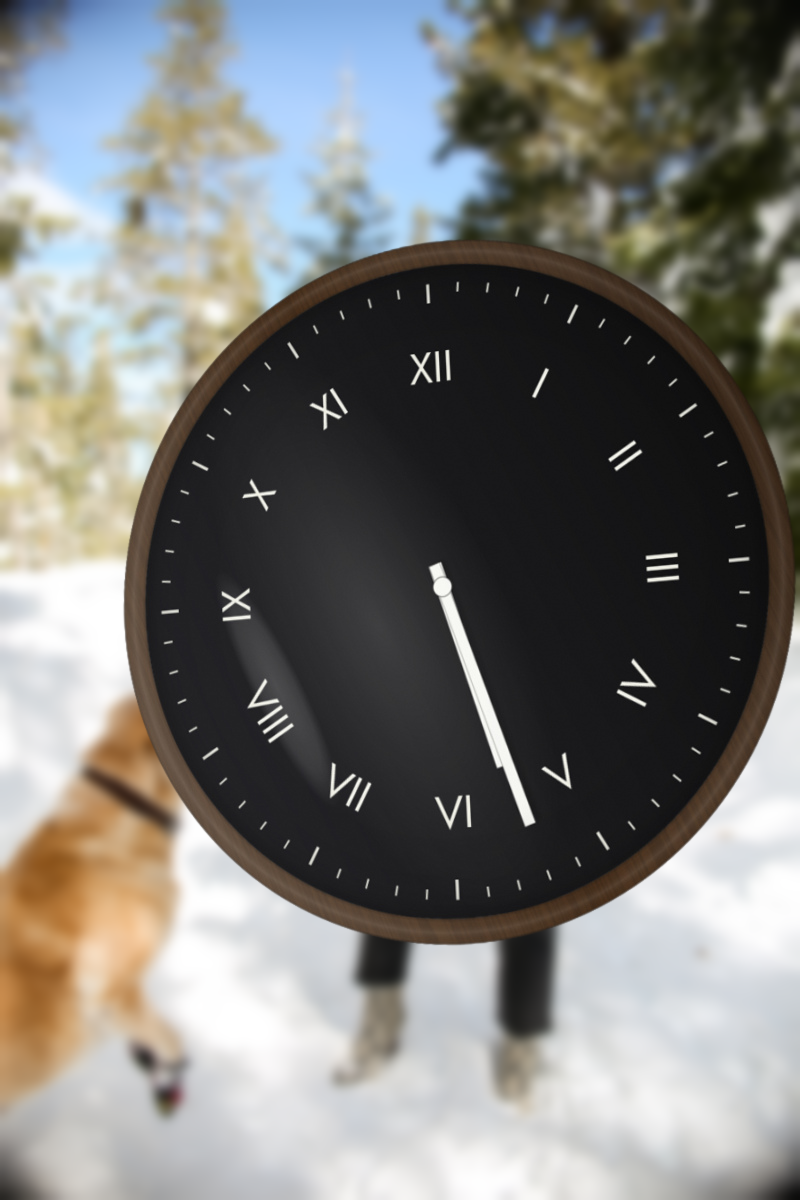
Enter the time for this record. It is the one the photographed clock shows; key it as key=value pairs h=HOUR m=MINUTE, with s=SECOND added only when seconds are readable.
h=5 m=27
